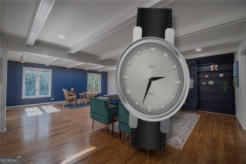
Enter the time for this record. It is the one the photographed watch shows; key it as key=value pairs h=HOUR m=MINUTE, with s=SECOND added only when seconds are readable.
h=2 m=33
